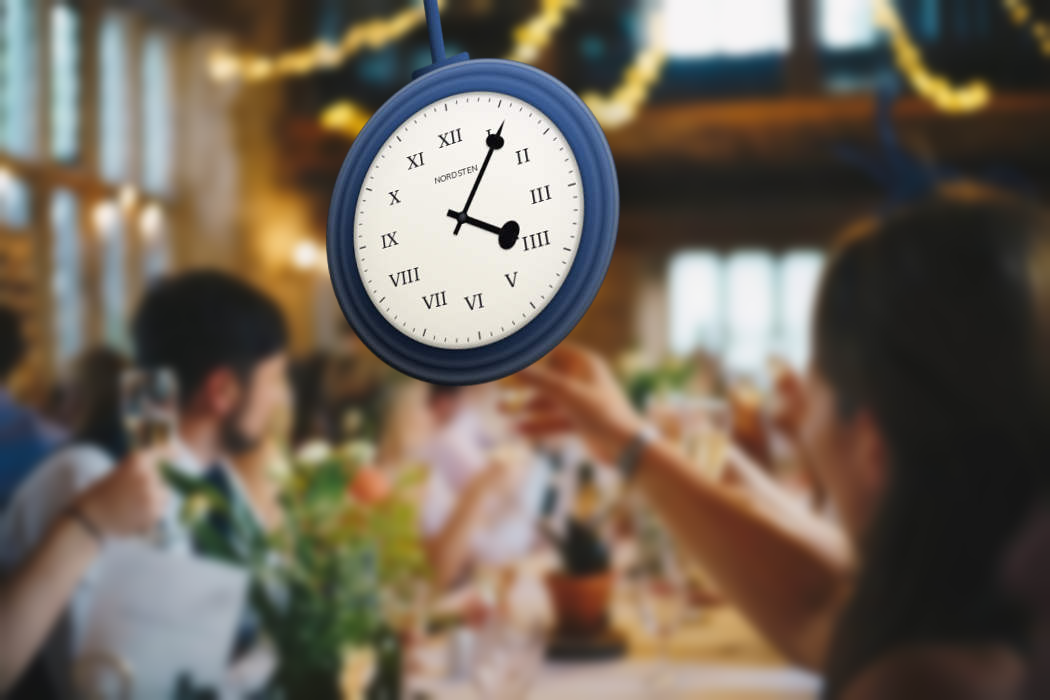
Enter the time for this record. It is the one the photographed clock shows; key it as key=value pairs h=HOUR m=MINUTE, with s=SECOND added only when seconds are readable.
h=4 m=6
